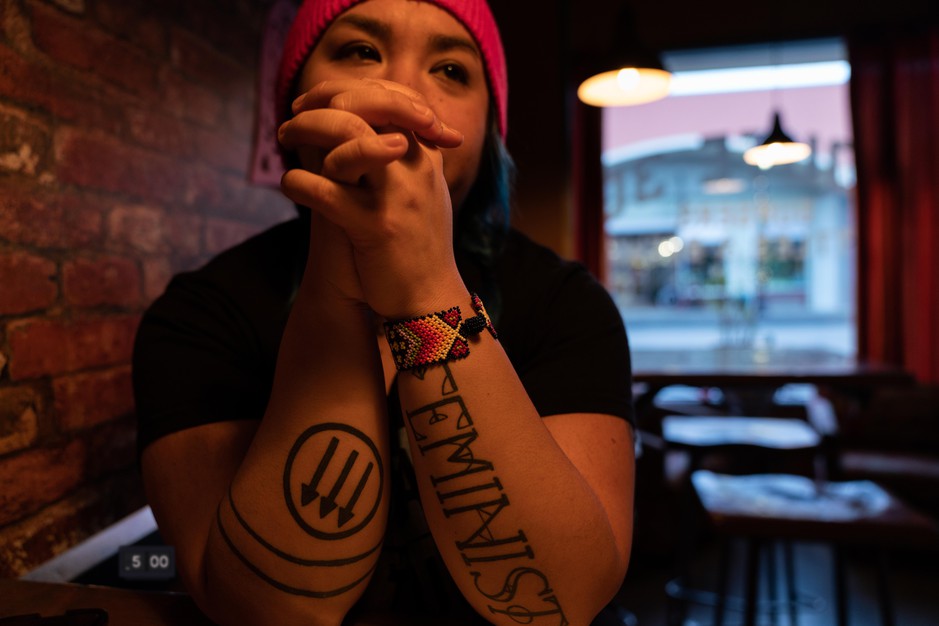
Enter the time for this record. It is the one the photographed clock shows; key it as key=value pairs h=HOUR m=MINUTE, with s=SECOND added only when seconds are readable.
h=5 m=0
